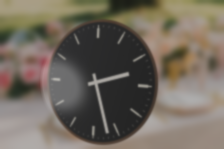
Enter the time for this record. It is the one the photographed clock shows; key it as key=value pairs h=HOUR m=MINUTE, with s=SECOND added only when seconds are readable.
h=2 m=27
